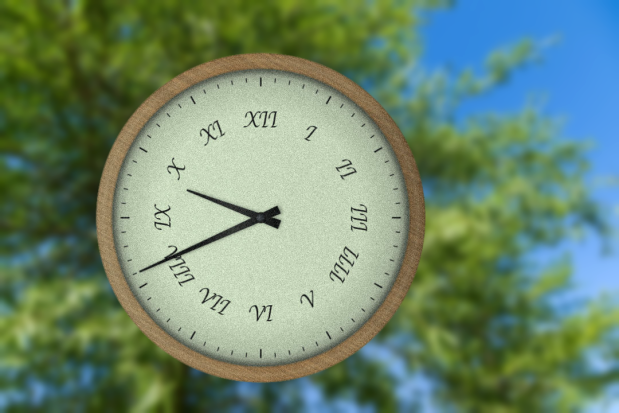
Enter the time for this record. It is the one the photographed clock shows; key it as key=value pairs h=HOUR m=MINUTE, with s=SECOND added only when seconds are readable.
h=9 m=41
